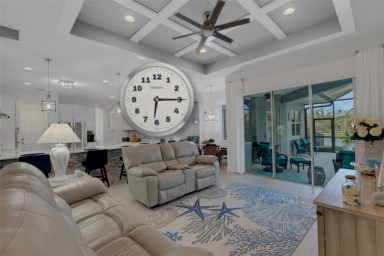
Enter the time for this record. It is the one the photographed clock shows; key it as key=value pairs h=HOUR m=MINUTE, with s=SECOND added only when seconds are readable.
h=6 m=15
